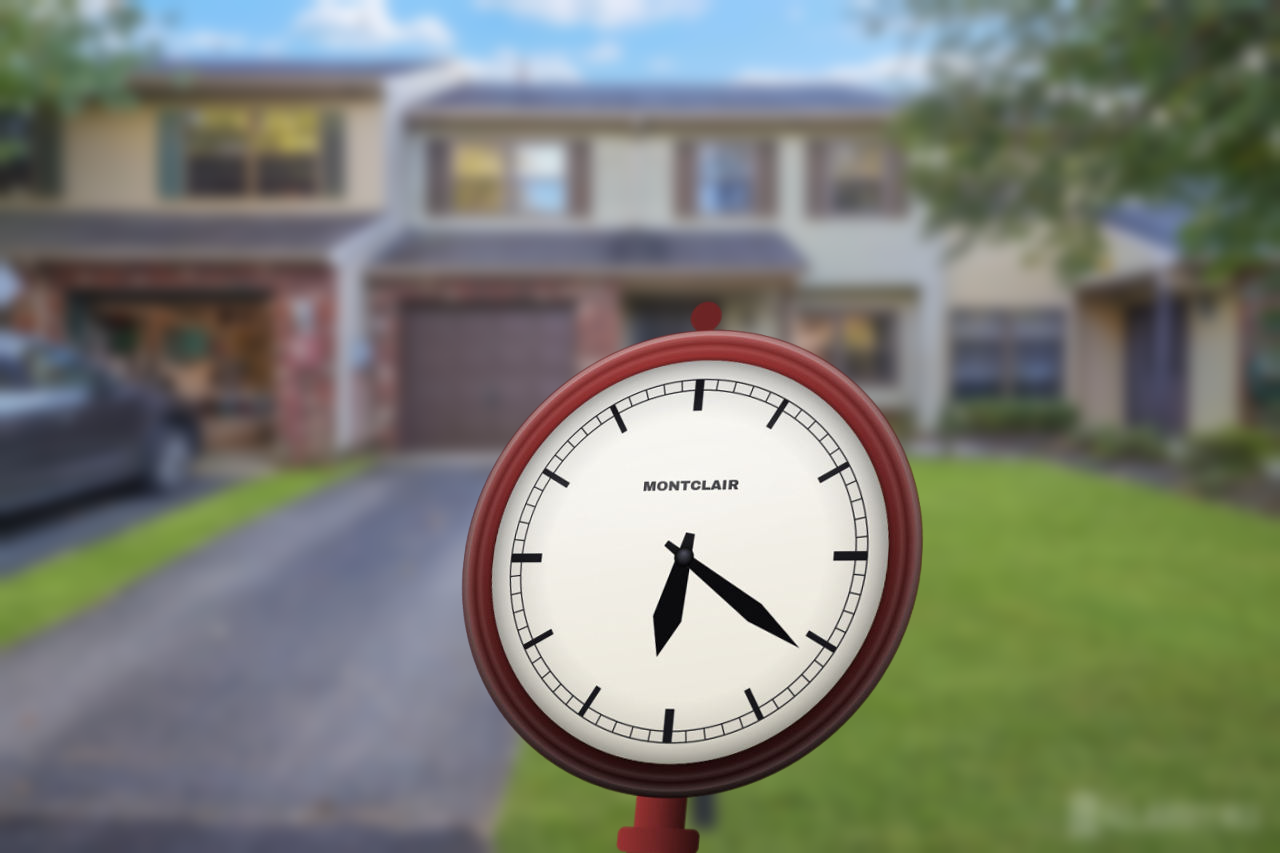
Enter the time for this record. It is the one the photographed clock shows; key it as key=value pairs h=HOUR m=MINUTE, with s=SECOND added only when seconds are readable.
h=6 m=21
